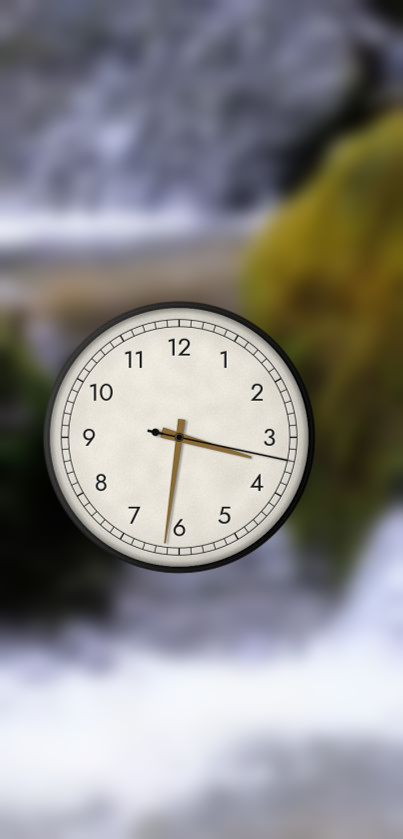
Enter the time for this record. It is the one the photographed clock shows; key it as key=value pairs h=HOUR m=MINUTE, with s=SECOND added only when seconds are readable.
h=3 m=31 s=17
